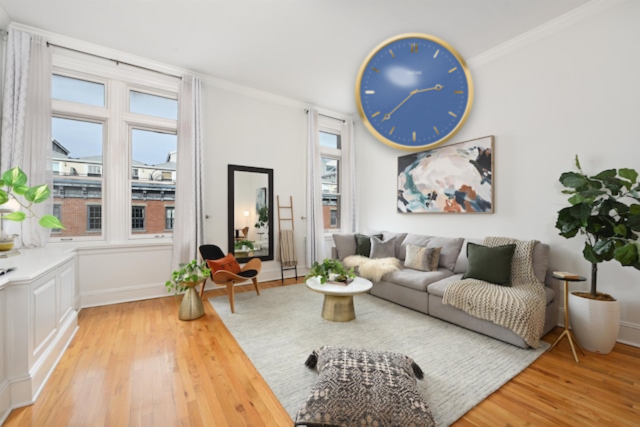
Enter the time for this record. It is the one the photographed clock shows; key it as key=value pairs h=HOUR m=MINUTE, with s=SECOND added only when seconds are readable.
h=2 m=38
